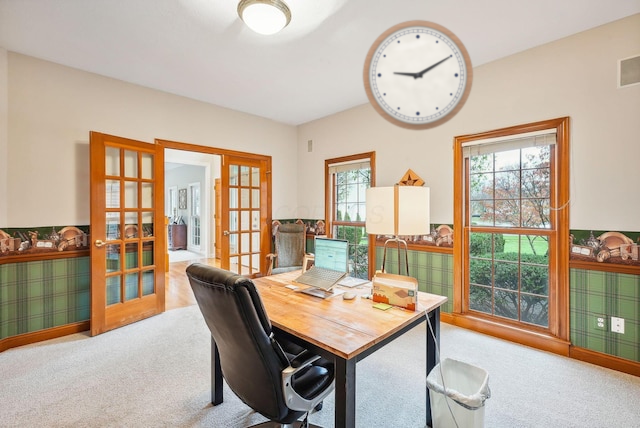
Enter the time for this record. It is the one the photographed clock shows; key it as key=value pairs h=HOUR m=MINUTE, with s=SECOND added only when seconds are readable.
h=9 m=10
